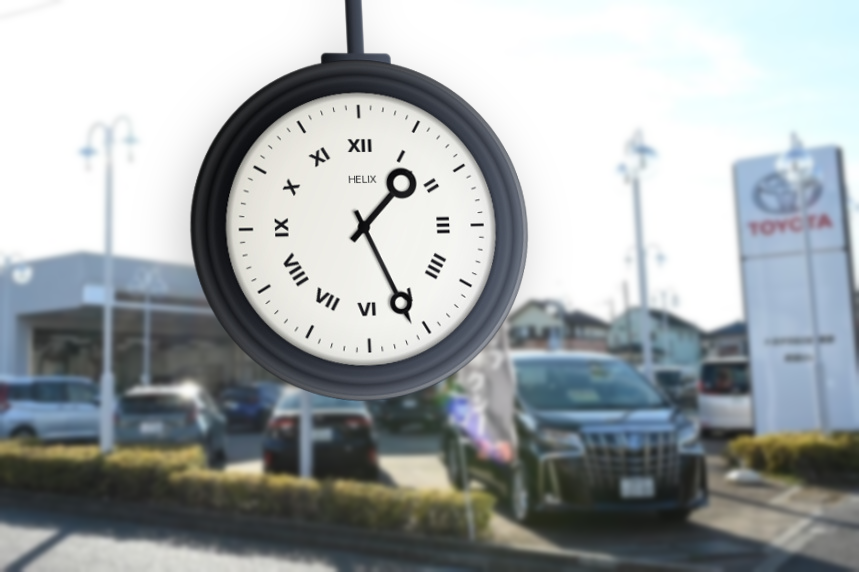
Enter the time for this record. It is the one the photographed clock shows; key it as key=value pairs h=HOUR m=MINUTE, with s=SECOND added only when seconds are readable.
h=1 m=26
